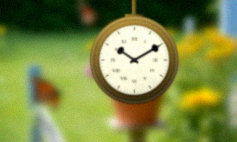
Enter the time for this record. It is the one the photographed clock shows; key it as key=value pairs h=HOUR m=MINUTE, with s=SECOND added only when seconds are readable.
h=10 m=10
